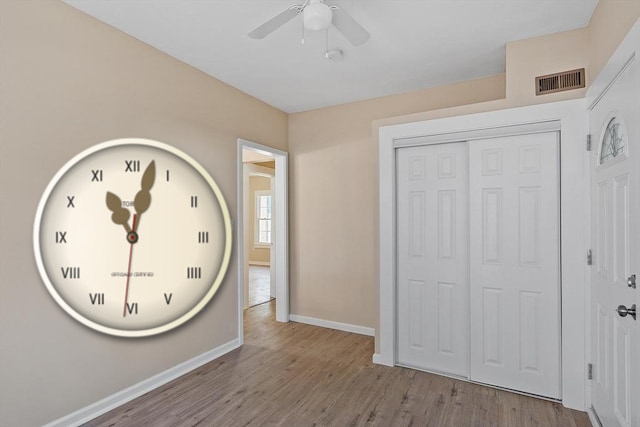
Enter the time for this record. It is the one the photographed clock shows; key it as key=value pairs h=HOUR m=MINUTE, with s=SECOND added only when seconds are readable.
h=11 m=2 s=31
